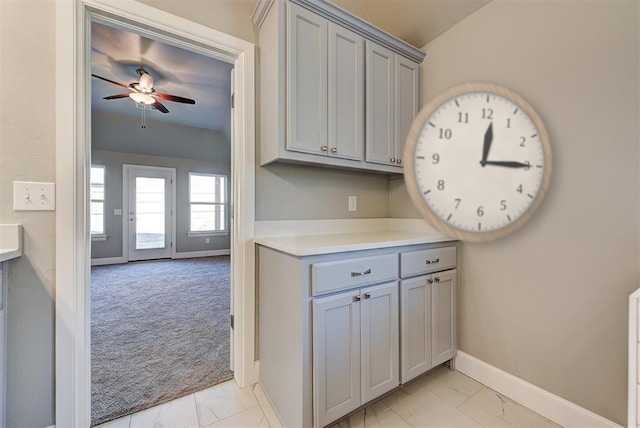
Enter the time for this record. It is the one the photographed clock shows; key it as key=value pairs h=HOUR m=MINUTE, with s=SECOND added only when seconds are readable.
h=12 m=15
